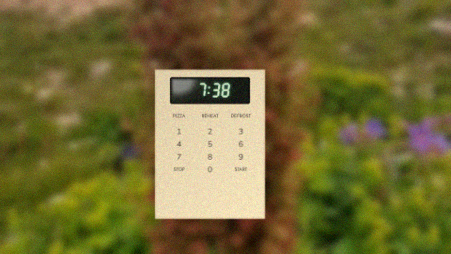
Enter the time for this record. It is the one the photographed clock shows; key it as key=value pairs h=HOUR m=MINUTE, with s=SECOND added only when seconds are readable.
h=7 m=38
